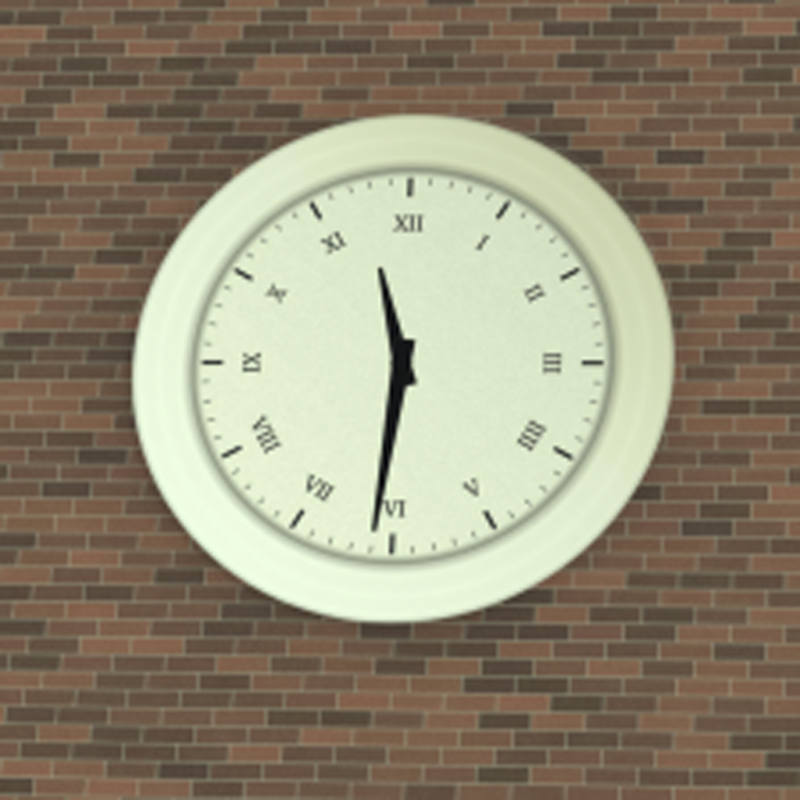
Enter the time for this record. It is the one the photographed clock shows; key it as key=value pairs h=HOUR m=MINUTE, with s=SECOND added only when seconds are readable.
h=11 m=31
